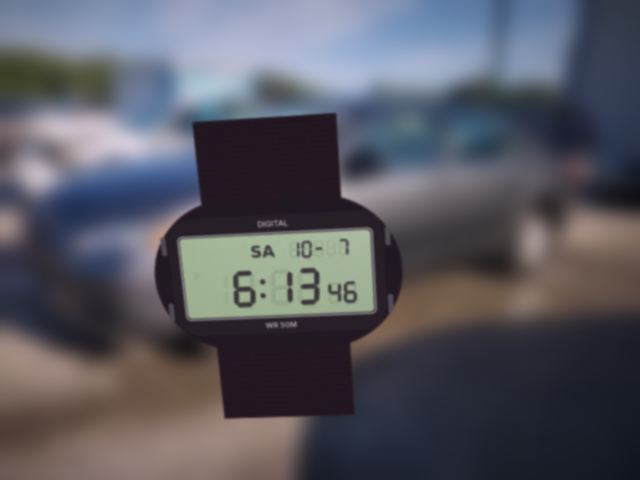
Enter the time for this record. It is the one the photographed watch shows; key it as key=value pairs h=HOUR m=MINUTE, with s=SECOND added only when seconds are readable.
h=6 m=13 s=46
